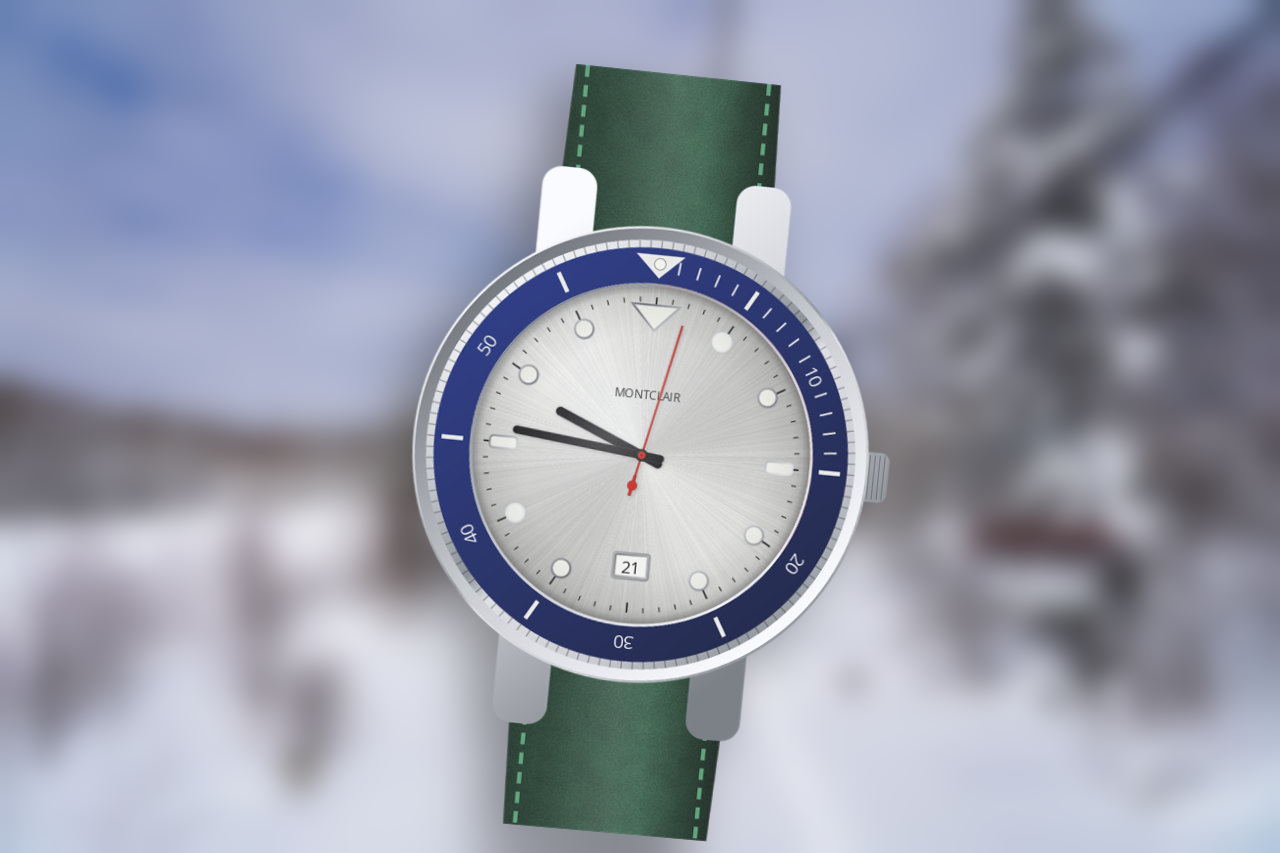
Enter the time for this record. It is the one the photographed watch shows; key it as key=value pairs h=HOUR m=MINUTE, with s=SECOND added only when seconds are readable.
h=9 m=46 s=2
